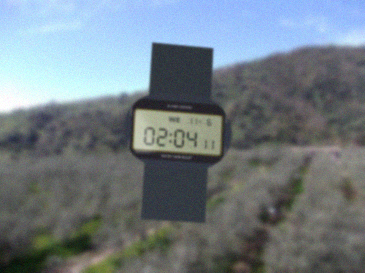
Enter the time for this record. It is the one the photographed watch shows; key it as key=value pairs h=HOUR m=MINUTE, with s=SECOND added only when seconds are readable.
h=2 m=4 s=11
